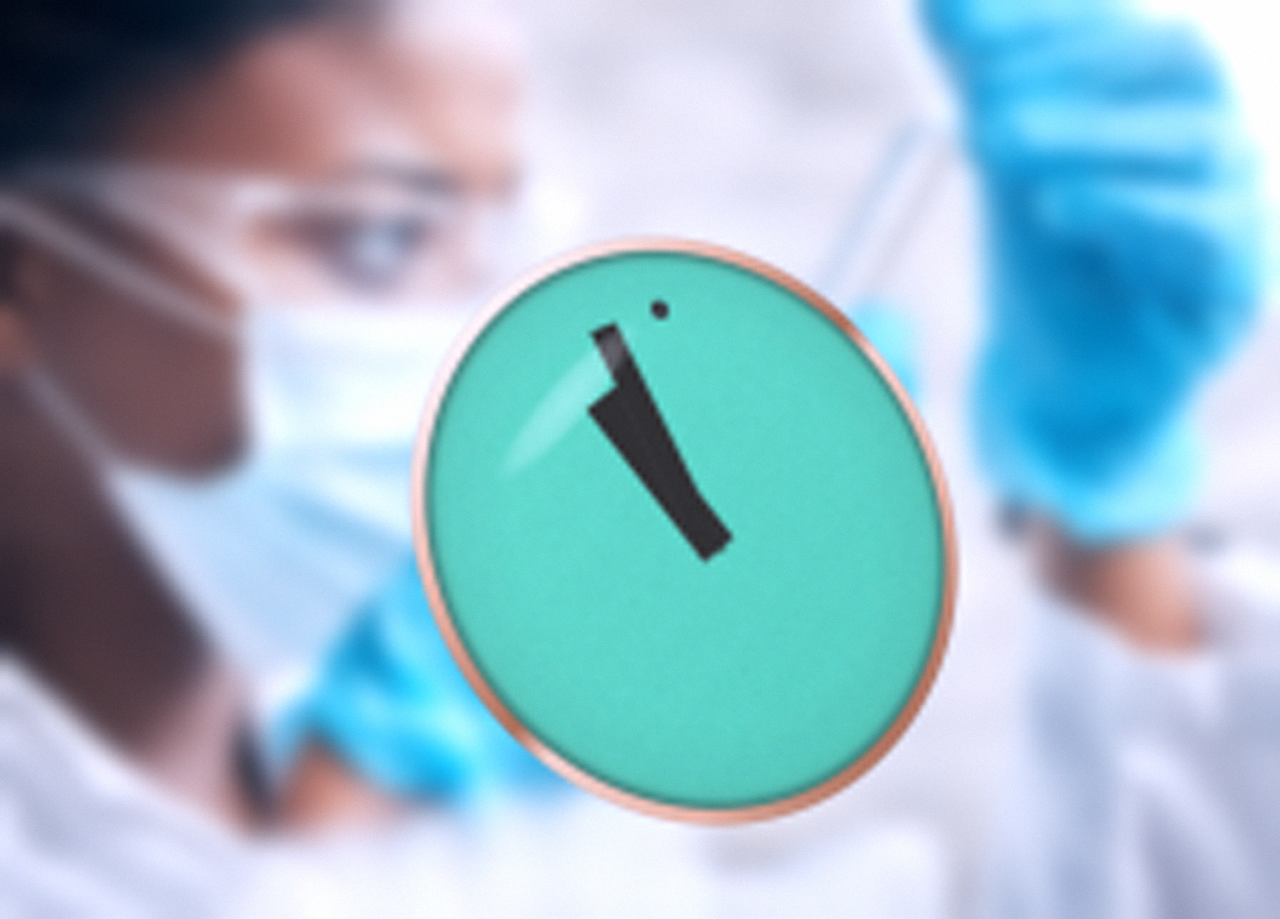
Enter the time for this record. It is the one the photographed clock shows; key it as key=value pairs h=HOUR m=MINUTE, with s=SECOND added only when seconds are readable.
h=10 m=57
